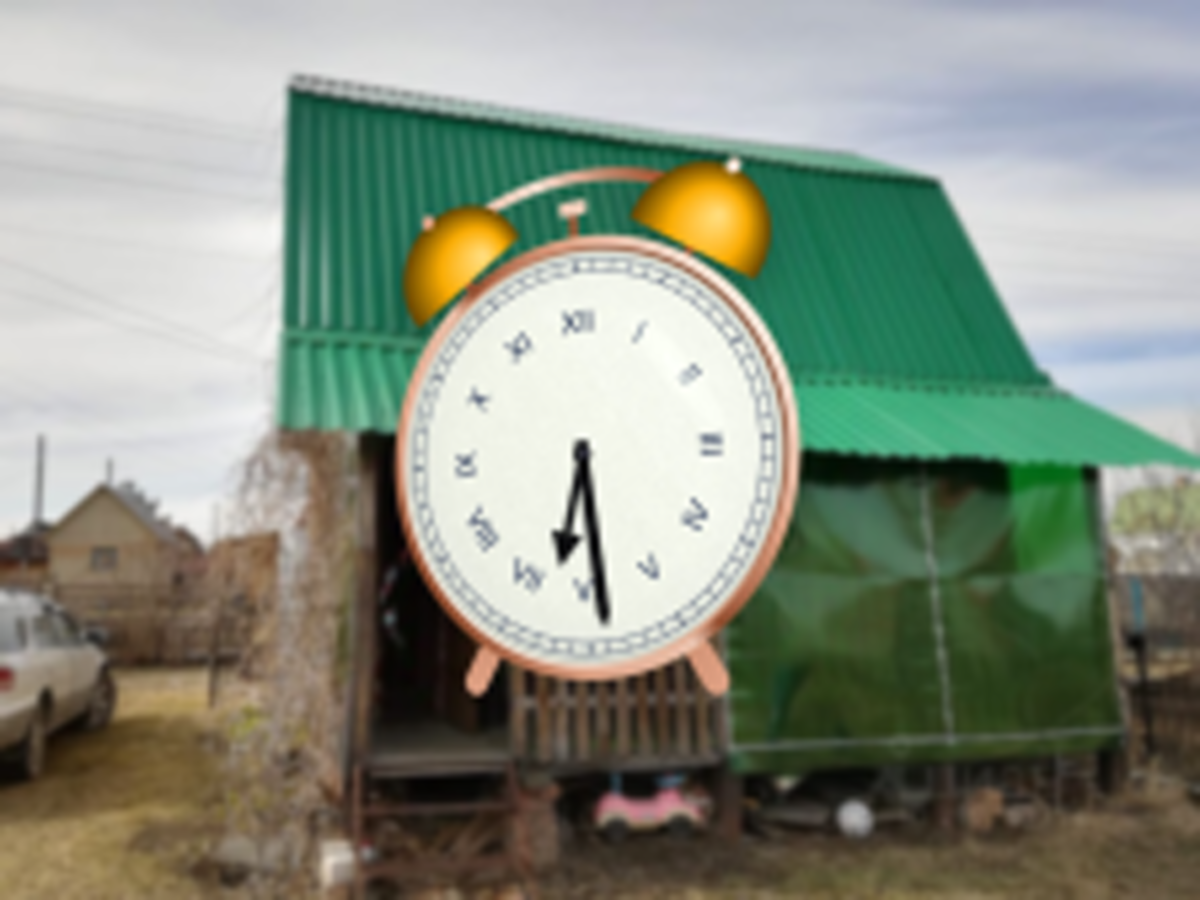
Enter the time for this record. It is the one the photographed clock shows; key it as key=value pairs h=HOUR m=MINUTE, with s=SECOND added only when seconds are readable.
h=6 m=29
